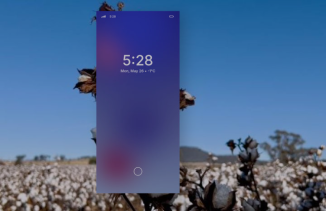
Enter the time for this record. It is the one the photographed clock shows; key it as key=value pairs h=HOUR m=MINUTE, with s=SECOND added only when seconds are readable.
h=5 m=28
